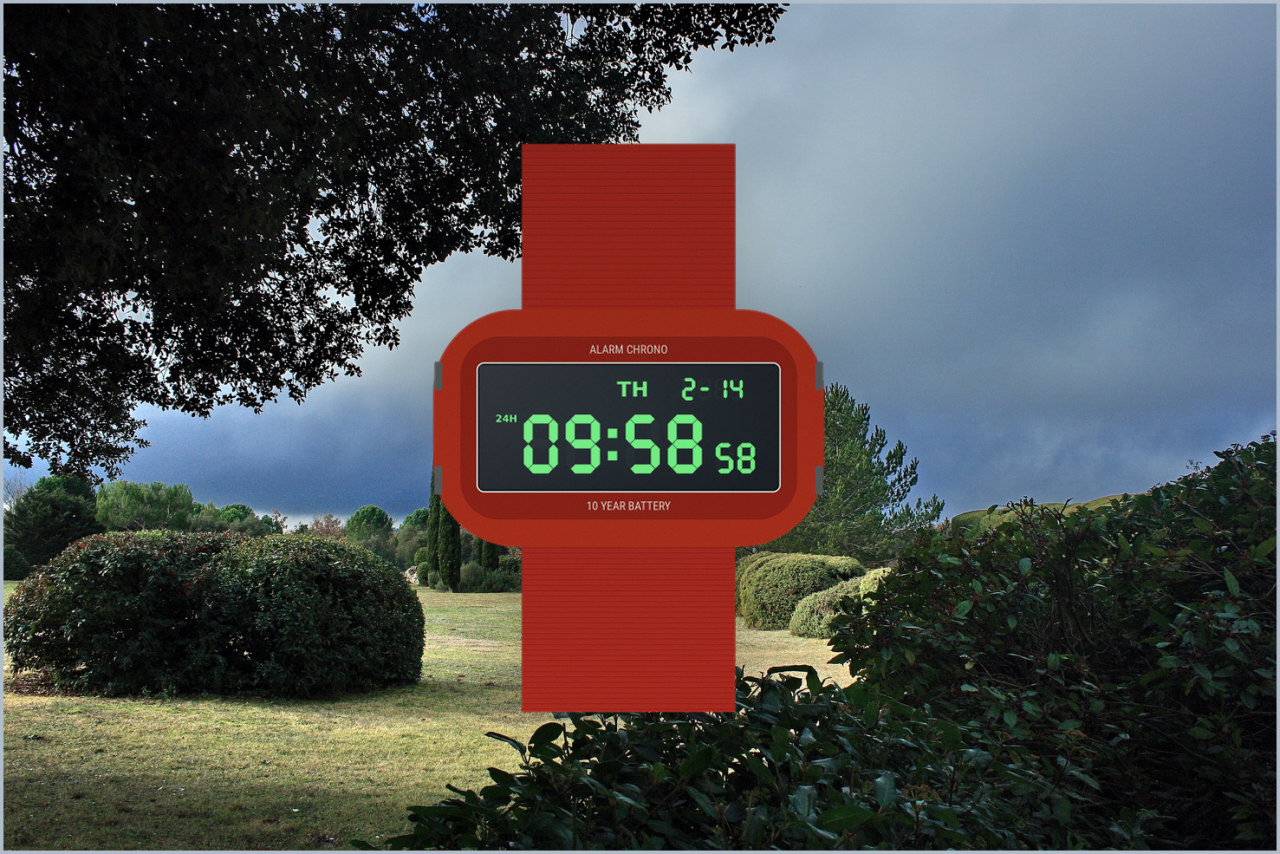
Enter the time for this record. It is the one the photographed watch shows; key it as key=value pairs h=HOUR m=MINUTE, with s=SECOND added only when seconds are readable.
h=9 m=58 s=58
